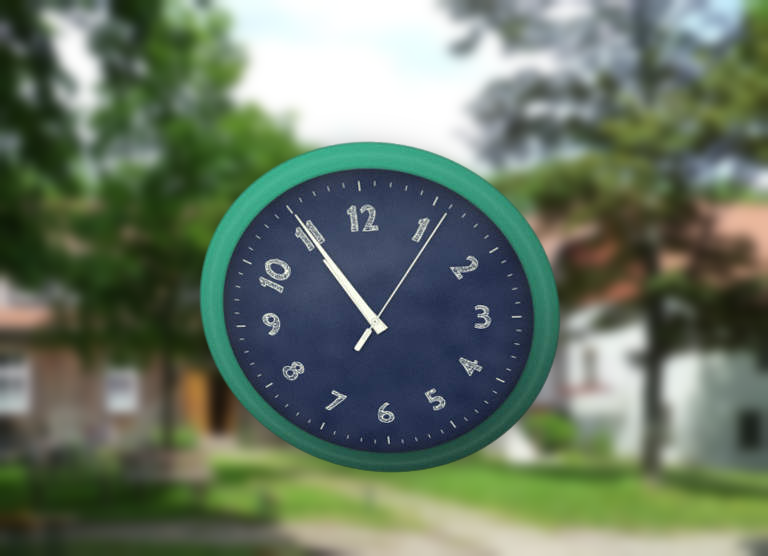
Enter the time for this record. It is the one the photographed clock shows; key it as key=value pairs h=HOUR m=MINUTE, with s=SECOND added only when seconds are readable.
h=10 m=55 s=6
